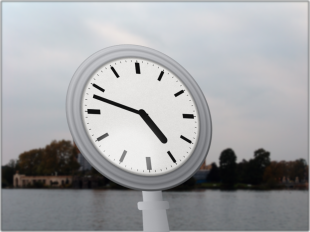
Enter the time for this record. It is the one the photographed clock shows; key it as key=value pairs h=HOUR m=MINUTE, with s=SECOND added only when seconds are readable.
h=4 m=48
